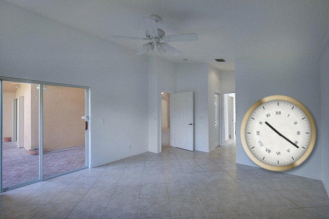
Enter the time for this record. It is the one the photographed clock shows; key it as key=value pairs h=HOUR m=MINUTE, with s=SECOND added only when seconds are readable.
h=10 m=21
